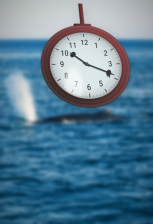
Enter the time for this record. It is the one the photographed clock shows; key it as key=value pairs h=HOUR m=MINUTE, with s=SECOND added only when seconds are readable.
h=10 m=19
